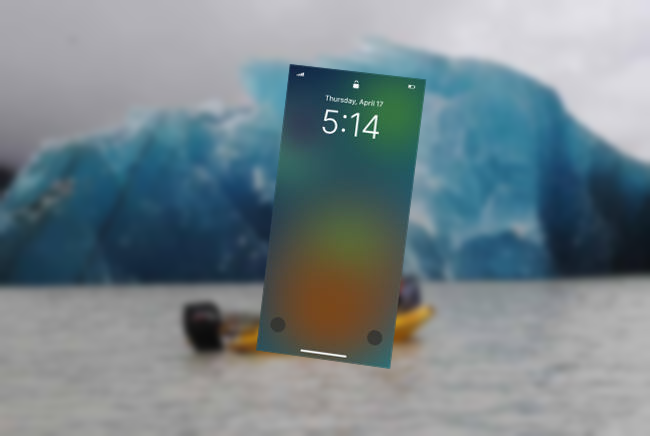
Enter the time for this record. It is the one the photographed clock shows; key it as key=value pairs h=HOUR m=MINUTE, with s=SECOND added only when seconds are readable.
h=5 m=14
